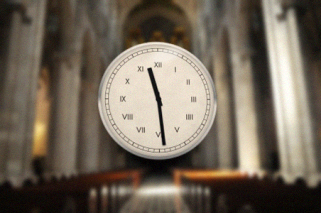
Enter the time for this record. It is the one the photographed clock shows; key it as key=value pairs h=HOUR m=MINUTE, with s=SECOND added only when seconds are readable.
h=11 m=29
